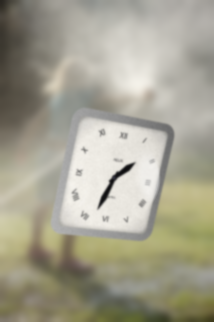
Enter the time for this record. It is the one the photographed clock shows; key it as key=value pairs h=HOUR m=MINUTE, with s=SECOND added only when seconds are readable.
h=1 m=33
